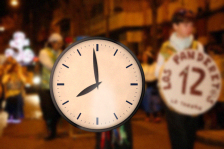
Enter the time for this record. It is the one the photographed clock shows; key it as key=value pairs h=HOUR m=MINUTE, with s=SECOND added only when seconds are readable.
h=7 m=59
